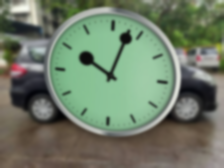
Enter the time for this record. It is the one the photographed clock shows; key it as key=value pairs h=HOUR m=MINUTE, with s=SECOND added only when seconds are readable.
h=10 m=3
